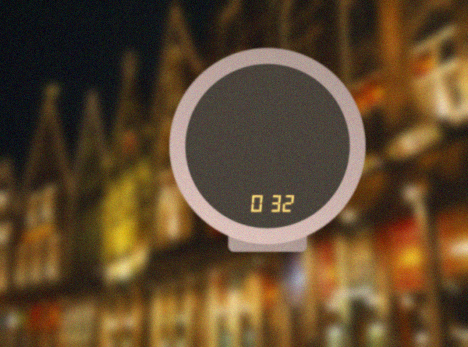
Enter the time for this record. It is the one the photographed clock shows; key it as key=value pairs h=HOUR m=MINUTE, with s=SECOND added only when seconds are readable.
h=0 m=32
